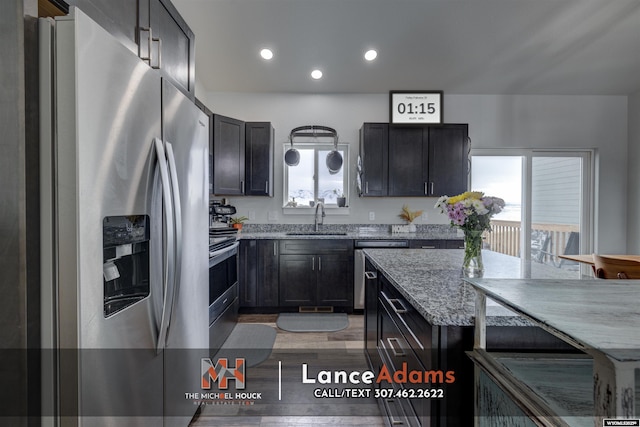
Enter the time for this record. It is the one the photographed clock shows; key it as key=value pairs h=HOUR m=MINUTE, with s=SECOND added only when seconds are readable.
h=1 m=15
